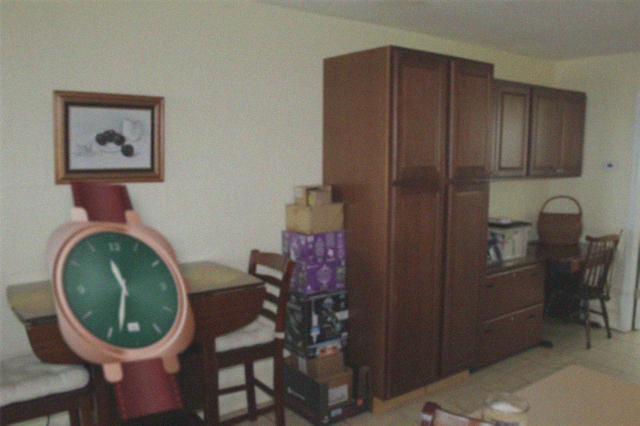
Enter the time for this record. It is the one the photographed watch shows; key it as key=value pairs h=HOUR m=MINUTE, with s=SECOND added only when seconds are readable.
h=11 m=33
